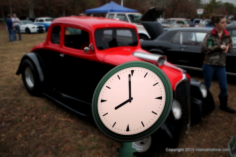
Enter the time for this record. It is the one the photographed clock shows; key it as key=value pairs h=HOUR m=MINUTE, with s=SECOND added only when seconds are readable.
h=7 m=59
